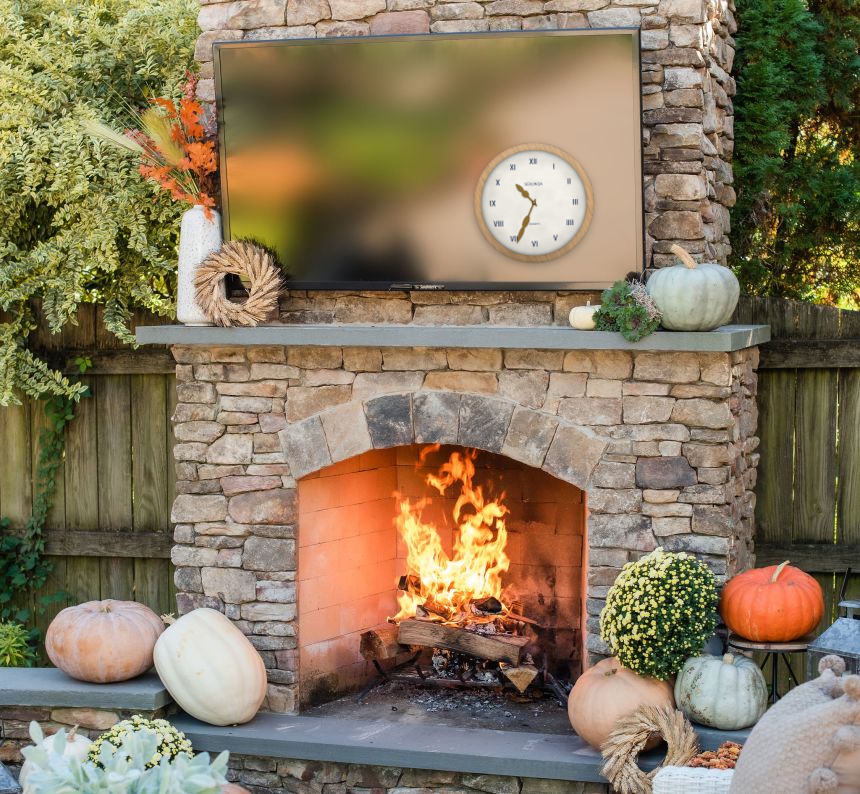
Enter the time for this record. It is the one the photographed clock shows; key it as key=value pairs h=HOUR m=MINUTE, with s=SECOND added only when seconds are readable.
h=10 m=34
